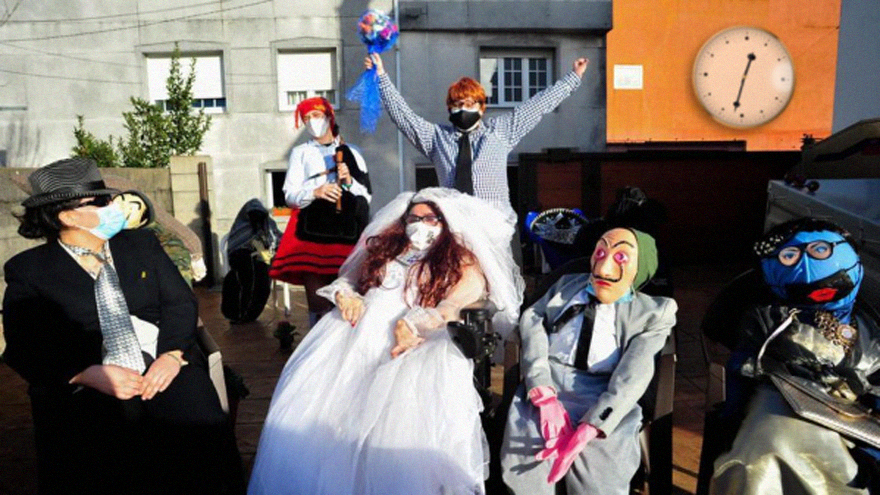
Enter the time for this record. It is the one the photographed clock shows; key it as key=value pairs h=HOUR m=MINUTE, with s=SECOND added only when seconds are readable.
h=12 m=32
